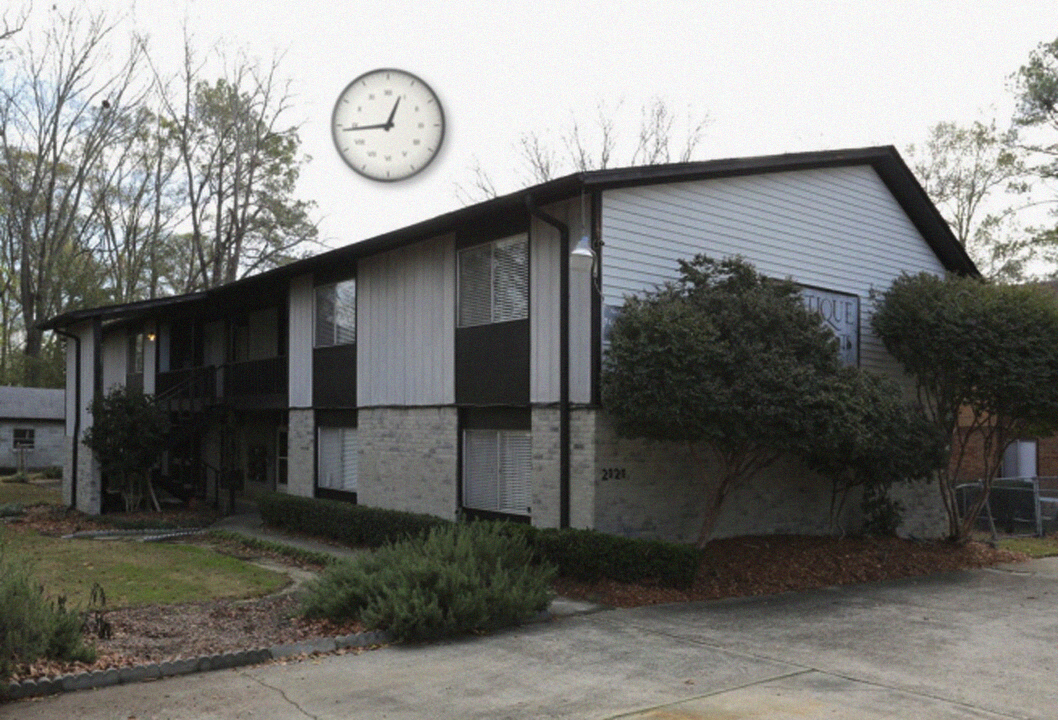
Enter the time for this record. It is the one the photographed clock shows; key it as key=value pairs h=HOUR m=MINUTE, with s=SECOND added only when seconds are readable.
h=12 m=44
